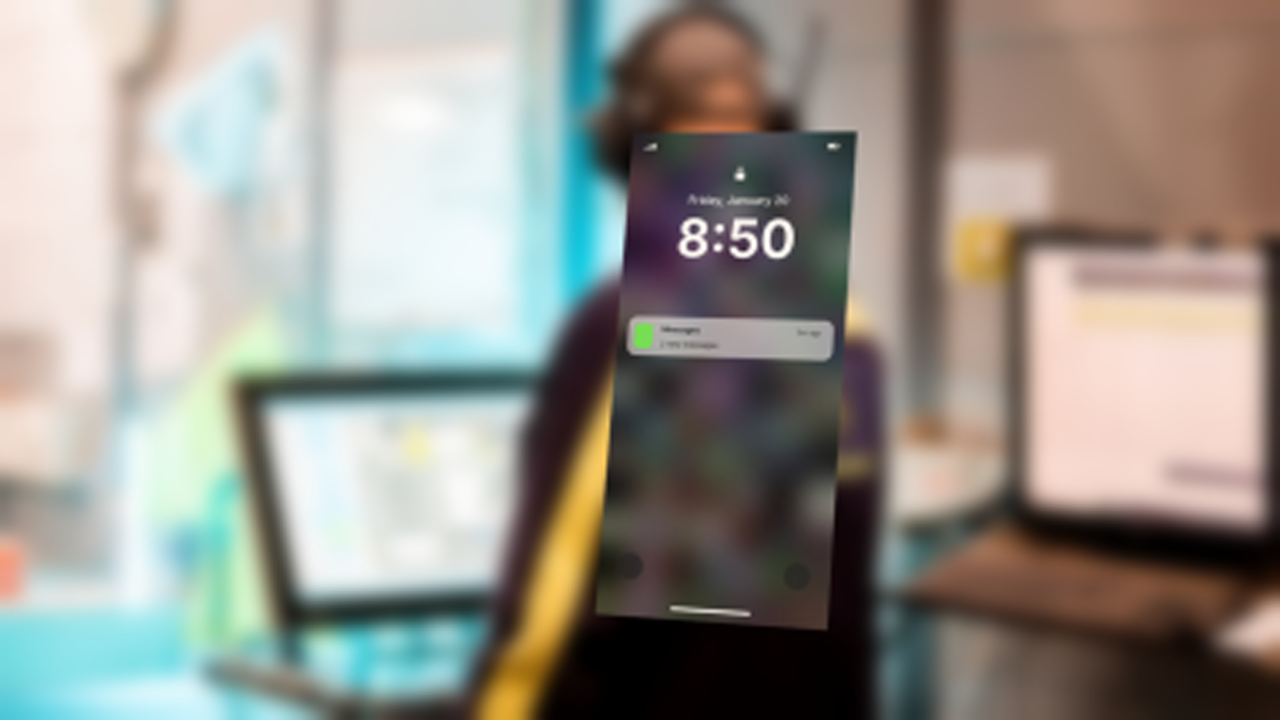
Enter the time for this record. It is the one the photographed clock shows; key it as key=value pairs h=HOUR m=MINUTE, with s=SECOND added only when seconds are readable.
h=8 m=50
